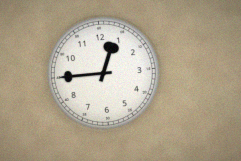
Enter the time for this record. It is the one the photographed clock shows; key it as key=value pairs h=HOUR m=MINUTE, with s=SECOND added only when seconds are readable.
h=12 m=45
